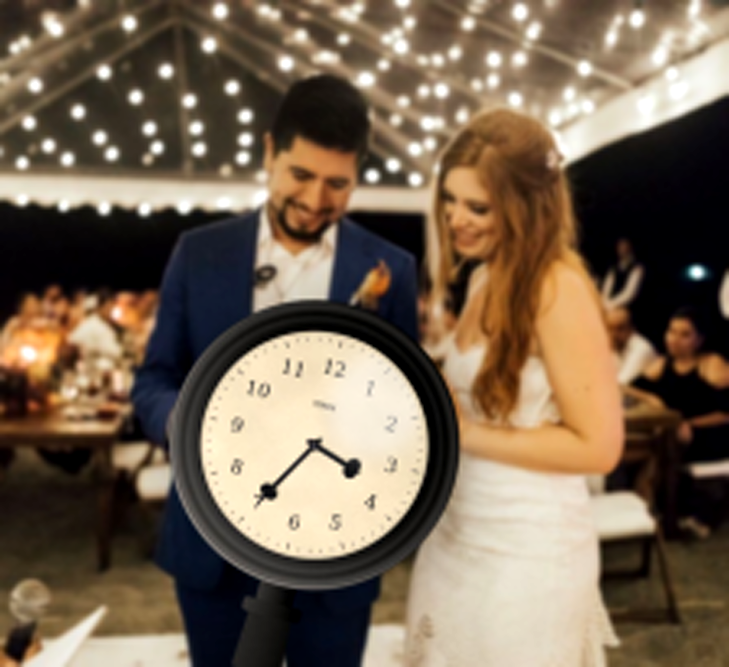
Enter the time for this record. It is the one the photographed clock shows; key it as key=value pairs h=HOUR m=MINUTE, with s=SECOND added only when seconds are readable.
h=3 m=35
